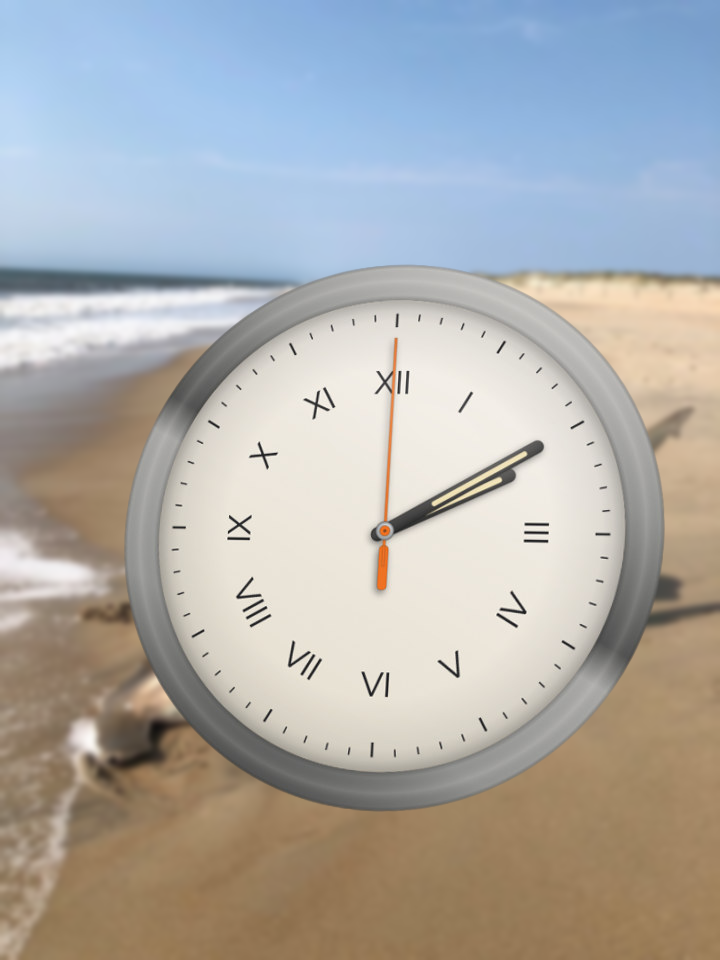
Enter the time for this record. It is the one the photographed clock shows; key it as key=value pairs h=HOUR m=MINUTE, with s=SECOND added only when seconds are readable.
h=2 m=10 s=0
